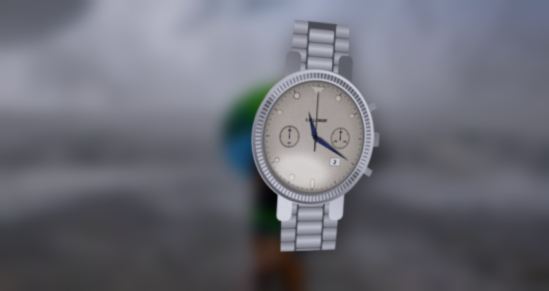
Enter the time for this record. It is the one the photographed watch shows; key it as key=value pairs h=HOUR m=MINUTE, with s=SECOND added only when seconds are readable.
h=11 m=20
